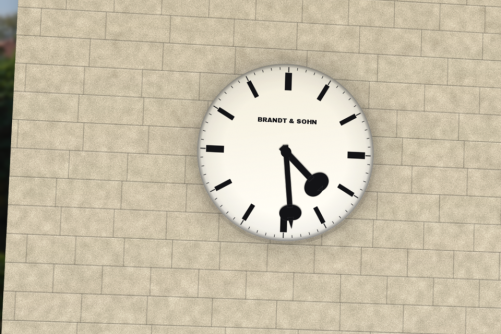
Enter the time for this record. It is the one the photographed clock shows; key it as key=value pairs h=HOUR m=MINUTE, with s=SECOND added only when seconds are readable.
h=4 m=29
